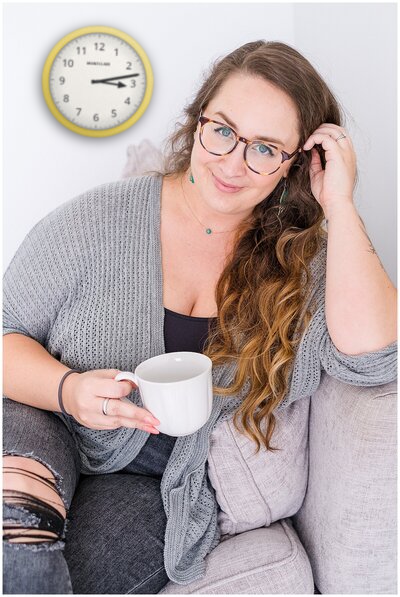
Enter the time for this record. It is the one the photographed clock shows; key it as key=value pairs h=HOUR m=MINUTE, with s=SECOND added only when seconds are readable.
h=3 m=13
